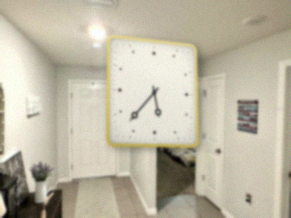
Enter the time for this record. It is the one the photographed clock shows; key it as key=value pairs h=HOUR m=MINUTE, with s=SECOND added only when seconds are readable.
h=5 m=37
